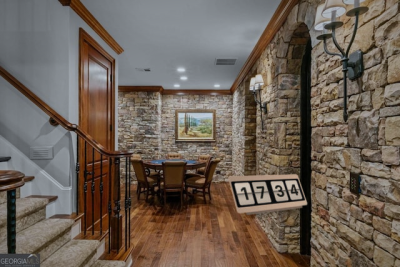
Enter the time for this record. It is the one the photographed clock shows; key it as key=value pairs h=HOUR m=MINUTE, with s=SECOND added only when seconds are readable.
h=17 m=34
